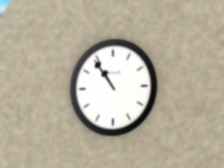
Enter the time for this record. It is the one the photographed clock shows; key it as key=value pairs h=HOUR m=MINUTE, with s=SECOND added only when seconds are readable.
h=10 m=54
